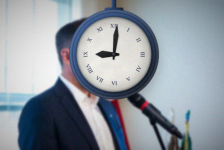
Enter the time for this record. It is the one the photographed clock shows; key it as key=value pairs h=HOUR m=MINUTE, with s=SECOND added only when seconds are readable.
h=9 m=1
